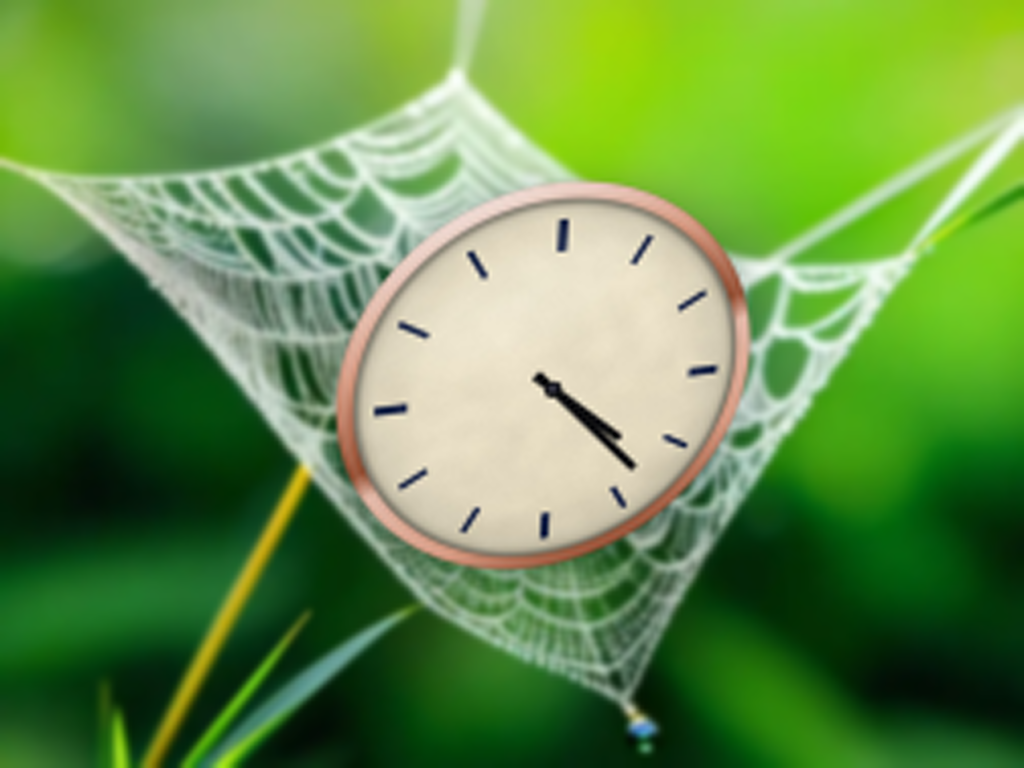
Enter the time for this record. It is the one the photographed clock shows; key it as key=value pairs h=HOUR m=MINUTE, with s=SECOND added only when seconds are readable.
h=4 m=23
